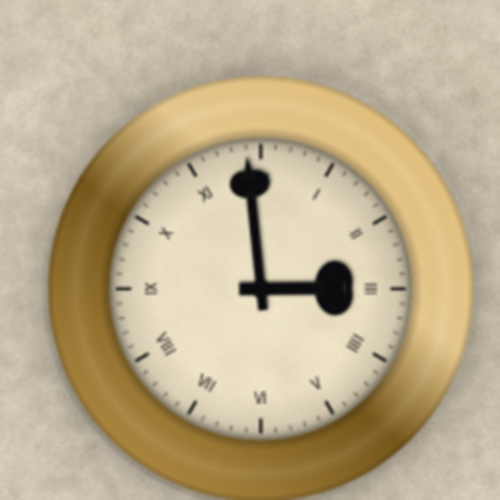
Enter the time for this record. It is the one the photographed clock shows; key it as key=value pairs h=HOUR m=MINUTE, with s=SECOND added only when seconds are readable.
h=2 m=59
